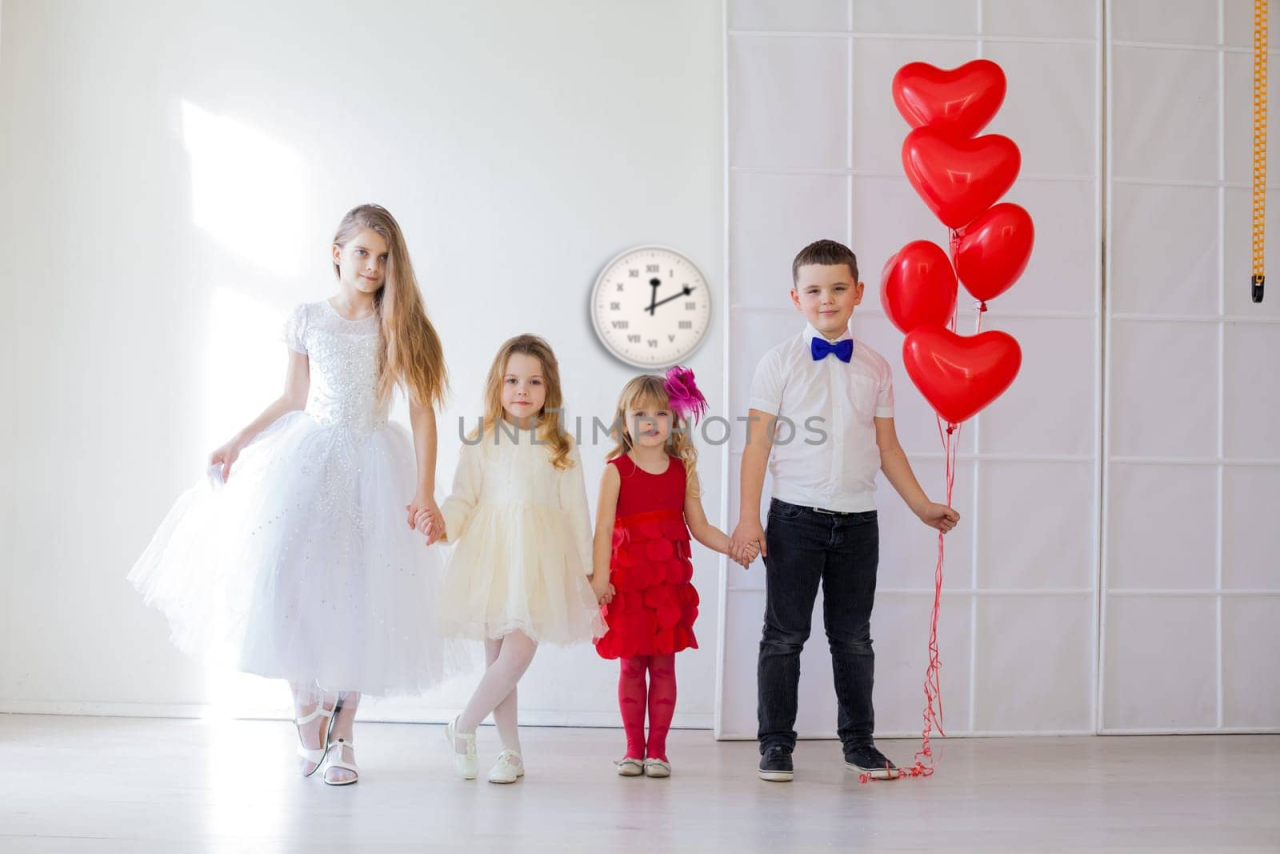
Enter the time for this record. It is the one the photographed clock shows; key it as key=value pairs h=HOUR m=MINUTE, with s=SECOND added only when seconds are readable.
h=12 m=11
